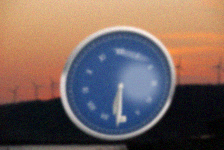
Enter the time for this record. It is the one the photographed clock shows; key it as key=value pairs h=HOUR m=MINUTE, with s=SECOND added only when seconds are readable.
h=6 m=31
